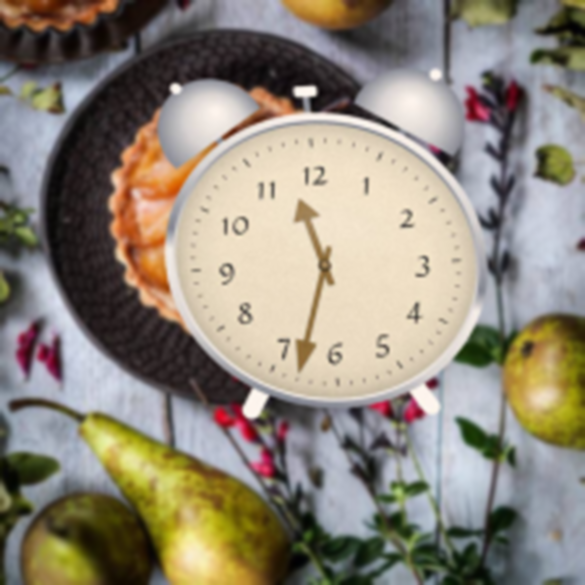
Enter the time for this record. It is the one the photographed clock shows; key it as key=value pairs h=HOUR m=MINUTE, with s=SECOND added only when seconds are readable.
h=11 m=33
